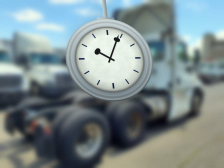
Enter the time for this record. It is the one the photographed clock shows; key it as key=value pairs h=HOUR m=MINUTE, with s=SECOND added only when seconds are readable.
h=10 m=4
